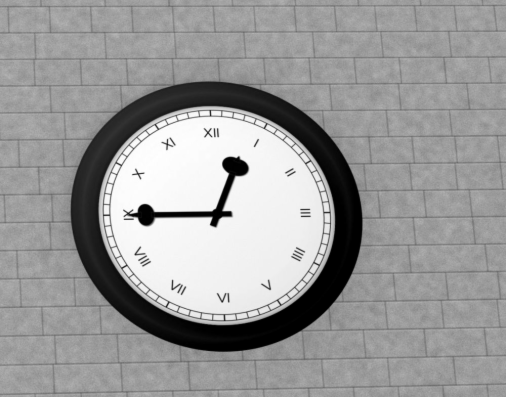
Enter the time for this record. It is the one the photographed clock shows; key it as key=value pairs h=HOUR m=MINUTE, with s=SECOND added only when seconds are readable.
h=12 m=45
